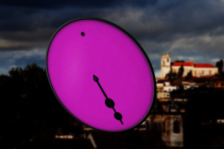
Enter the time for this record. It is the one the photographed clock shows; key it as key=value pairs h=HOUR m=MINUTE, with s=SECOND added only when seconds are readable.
h=5 m=27
